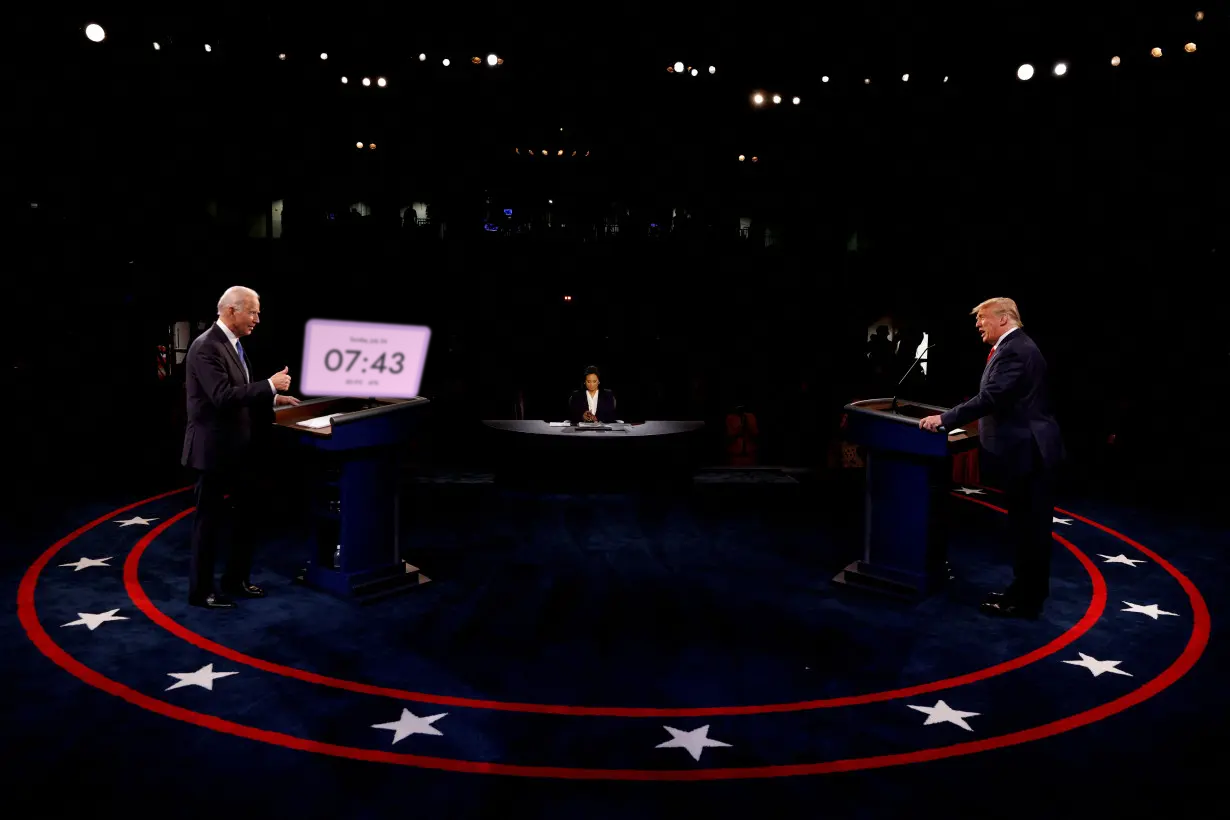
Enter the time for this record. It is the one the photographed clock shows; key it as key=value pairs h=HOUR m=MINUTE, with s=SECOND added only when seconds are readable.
h=7 m=43
